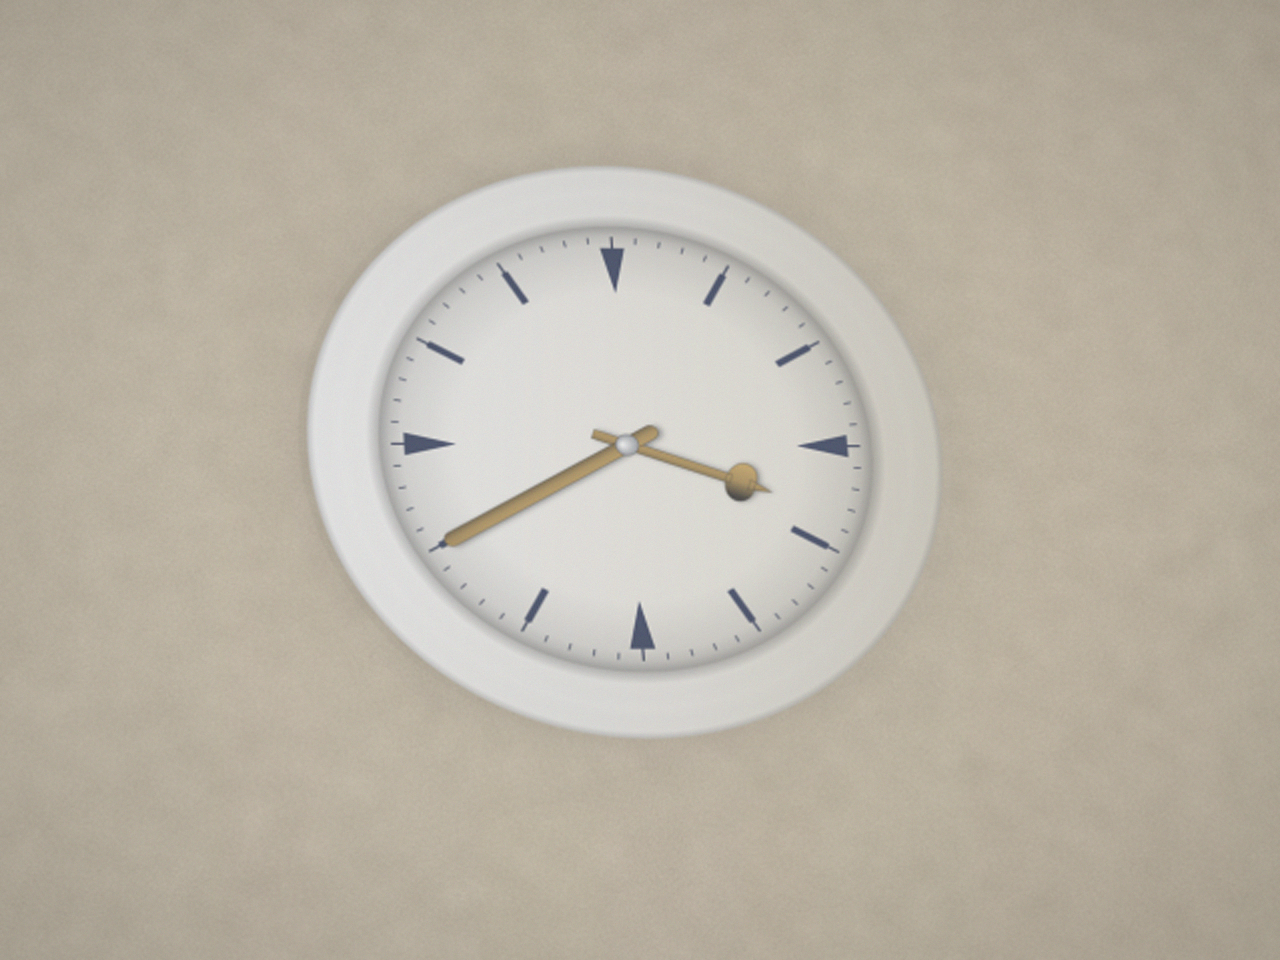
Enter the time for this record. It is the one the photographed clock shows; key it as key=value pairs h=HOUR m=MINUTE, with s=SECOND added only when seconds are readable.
h=3 m=40
